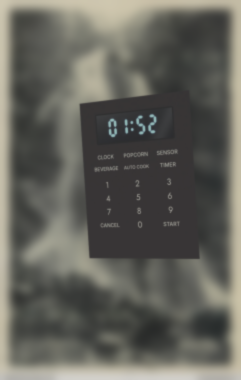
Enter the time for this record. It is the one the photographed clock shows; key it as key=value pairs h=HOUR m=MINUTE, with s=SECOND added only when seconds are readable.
h=1 m=52
